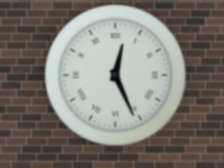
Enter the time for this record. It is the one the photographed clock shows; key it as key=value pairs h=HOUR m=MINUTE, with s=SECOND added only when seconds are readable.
h=12 m=26
